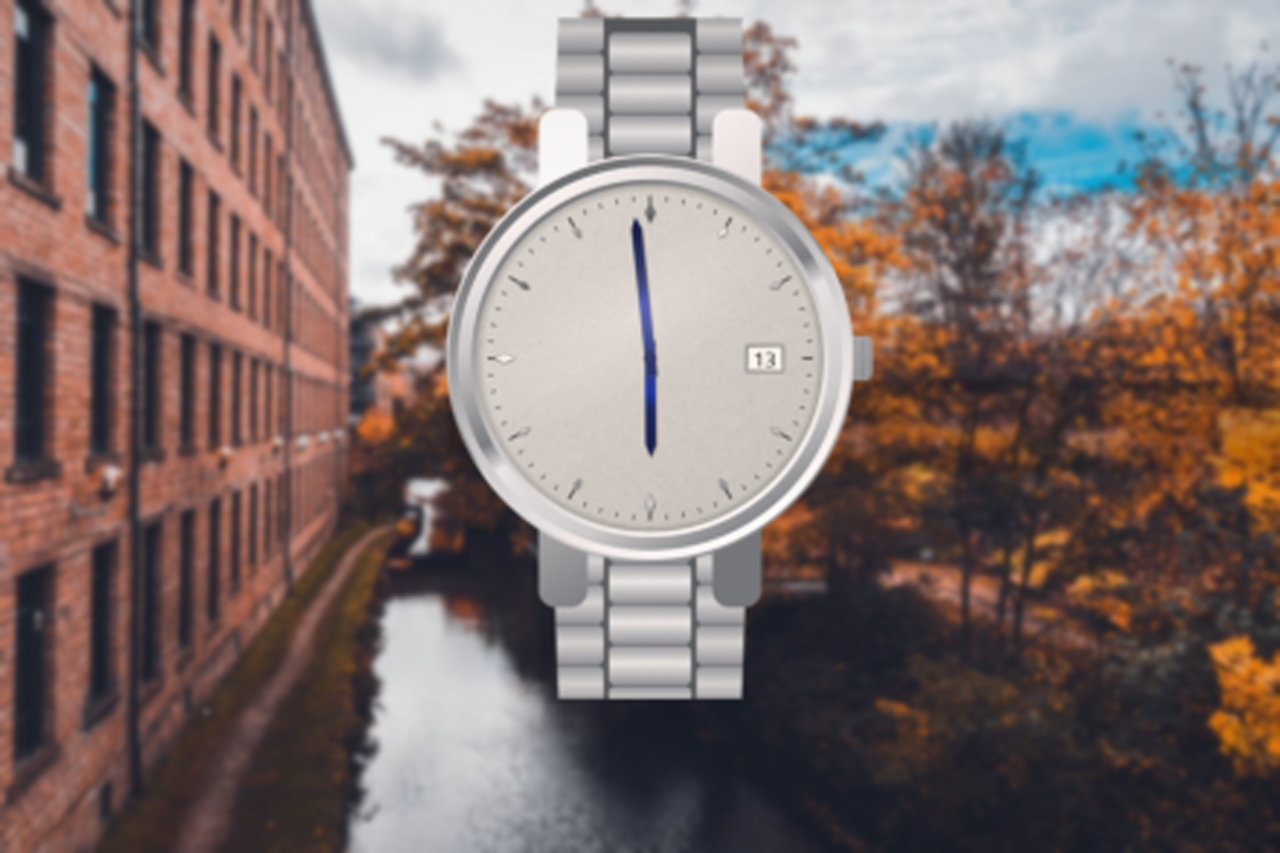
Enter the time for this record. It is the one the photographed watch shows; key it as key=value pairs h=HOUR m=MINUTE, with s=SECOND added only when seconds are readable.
h=5 m=59
